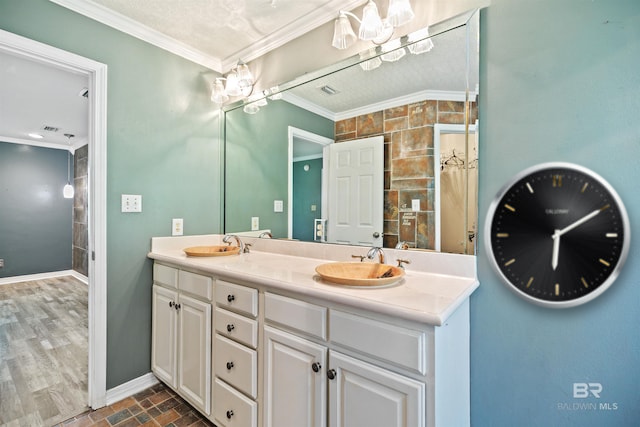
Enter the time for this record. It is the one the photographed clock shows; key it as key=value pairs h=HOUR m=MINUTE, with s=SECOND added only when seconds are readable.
h=6 m=10
